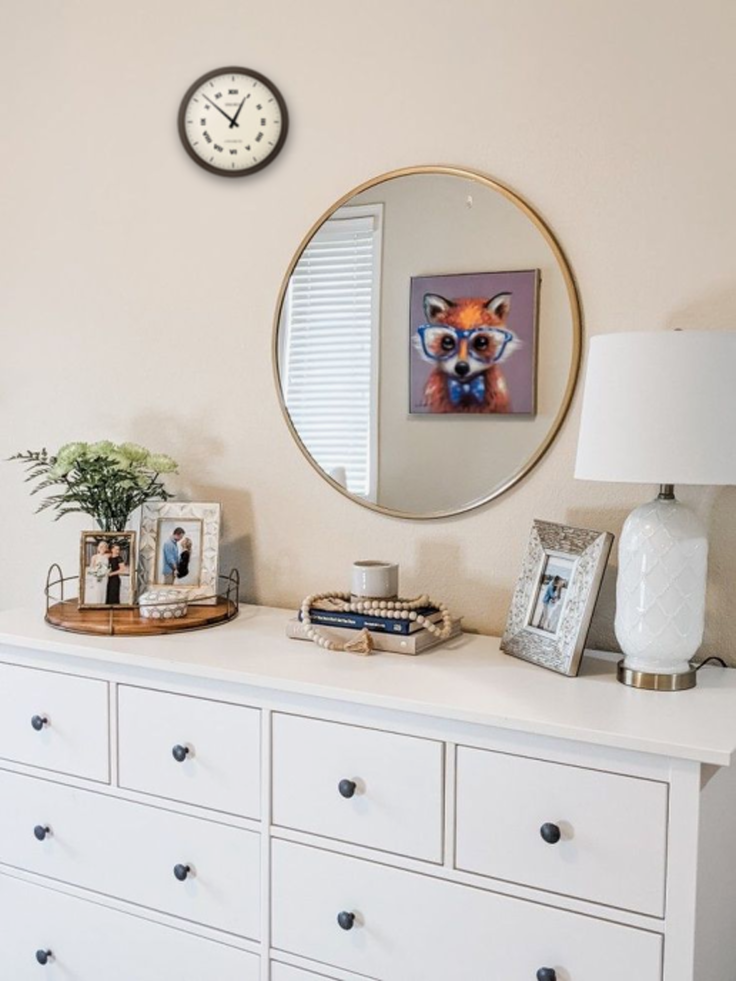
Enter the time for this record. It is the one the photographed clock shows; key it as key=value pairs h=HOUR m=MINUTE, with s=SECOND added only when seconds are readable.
h=12 m=52
